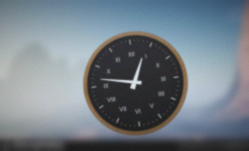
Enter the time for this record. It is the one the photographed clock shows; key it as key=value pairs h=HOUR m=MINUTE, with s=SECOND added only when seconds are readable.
h=12 m=47
